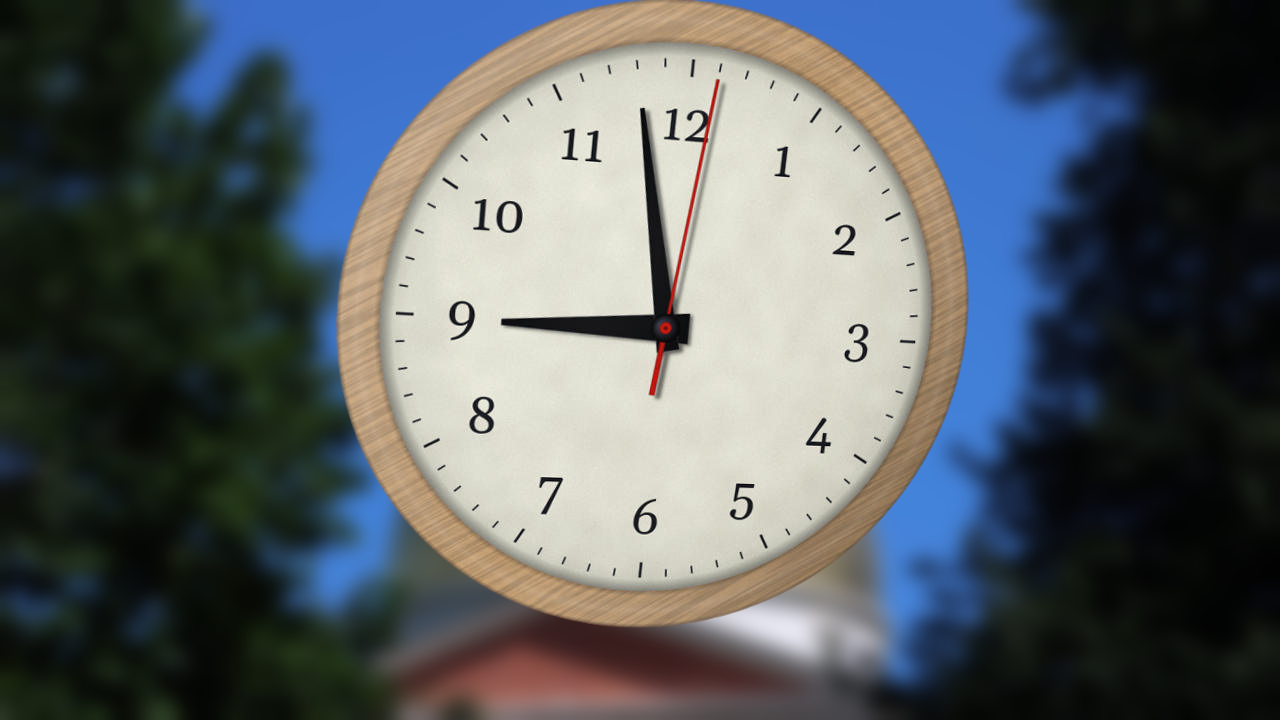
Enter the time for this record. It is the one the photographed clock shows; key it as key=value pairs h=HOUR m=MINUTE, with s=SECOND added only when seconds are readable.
h=8 m=58 s=1
